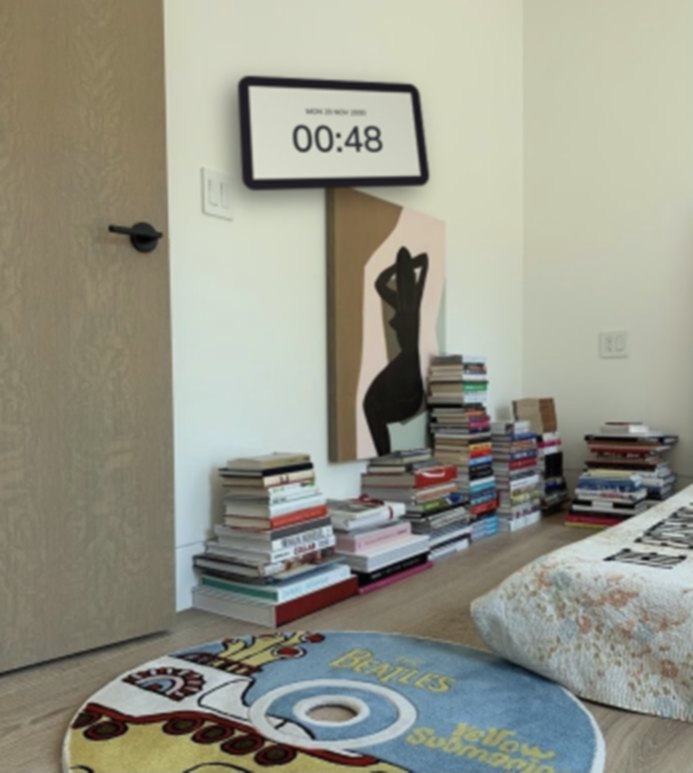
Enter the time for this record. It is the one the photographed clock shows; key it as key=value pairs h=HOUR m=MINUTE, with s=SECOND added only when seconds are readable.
h=0 m=48
